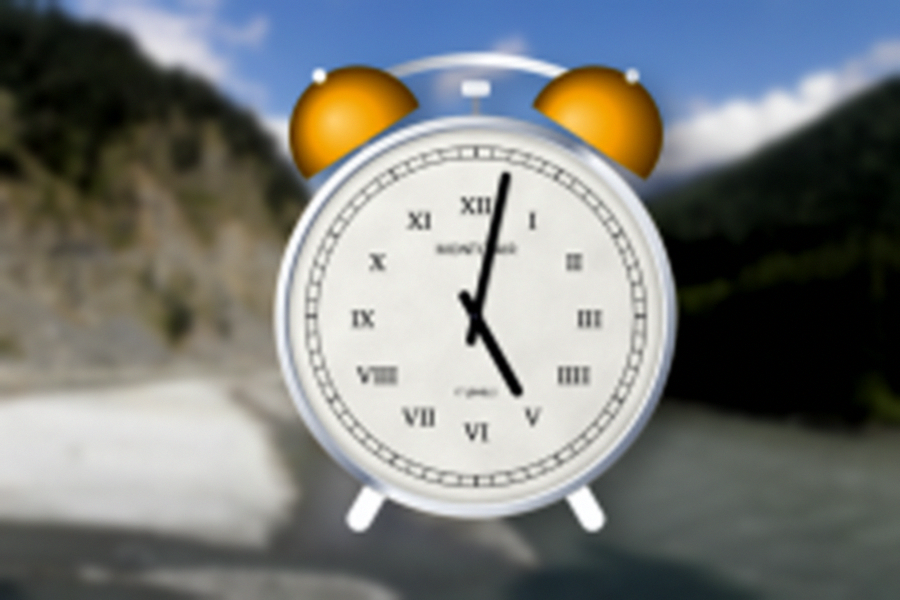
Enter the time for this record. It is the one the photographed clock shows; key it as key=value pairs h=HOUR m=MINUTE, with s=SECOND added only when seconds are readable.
h=5 m=2
